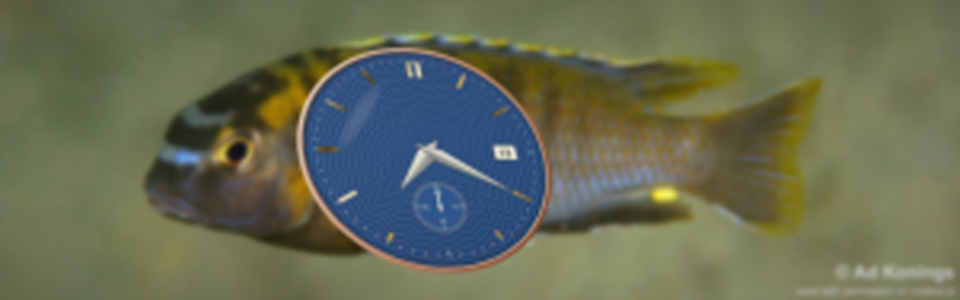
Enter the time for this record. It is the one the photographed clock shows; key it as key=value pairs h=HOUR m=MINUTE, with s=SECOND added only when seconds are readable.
h=7 m=20
